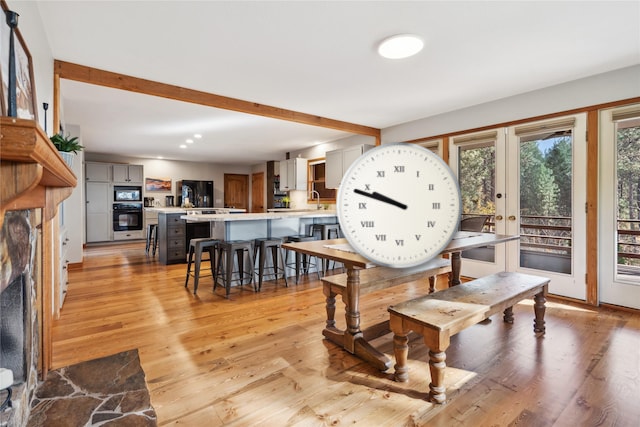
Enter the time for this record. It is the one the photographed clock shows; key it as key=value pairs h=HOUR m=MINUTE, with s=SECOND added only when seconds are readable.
h=9 m=48
